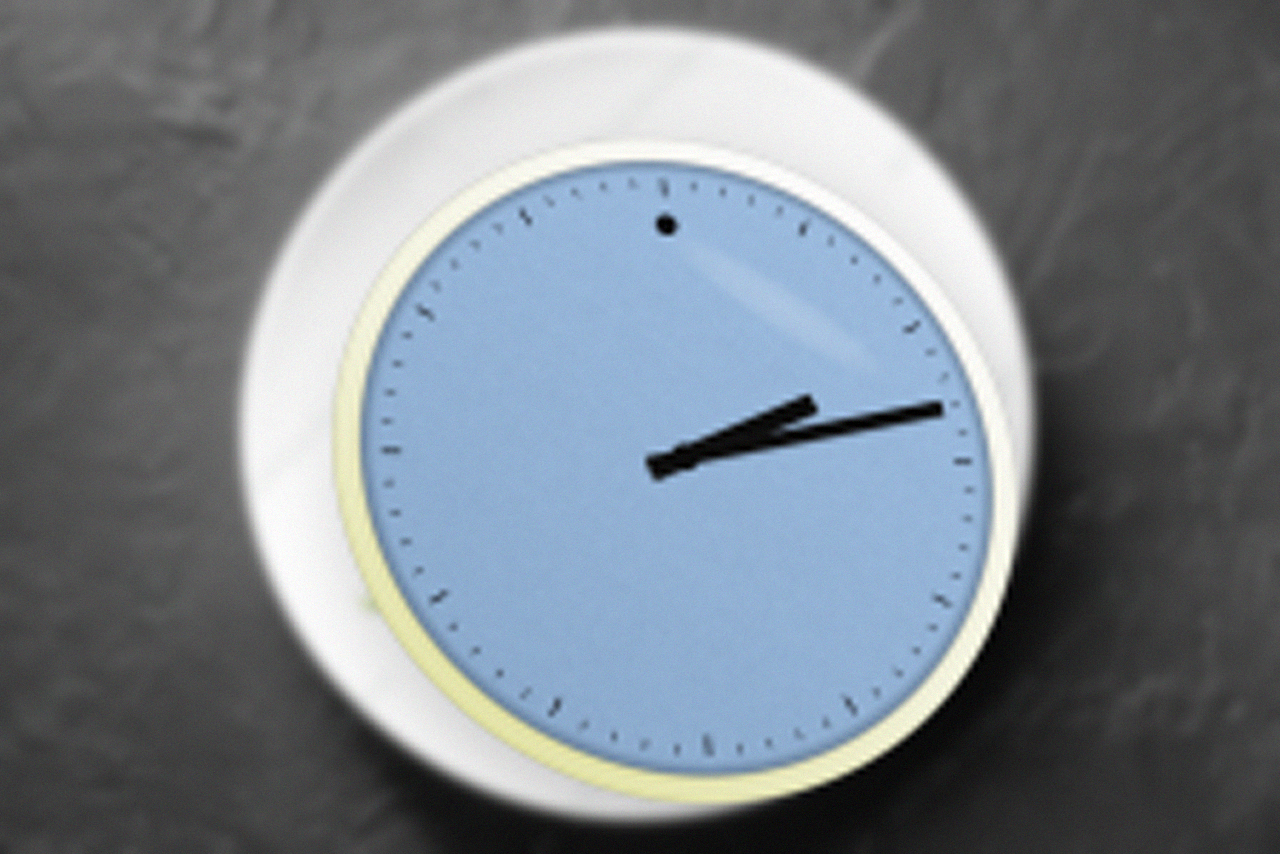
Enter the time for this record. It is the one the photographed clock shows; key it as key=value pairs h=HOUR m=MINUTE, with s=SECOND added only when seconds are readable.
h=2 m=13
